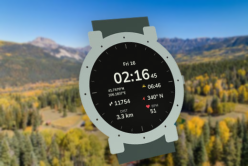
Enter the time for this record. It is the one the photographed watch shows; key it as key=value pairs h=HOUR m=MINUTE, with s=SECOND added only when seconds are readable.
h=2 m=16
